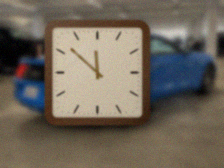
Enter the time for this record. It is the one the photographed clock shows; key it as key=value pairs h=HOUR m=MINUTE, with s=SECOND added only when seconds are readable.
h=11 m=52
